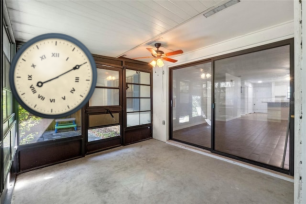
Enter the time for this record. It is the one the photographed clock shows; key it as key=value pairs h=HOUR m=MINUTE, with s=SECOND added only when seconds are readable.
h=8 m=10
